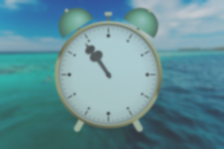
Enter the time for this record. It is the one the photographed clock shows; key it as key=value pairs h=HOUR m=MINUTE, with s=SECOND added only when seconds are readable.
h=10 m=54
